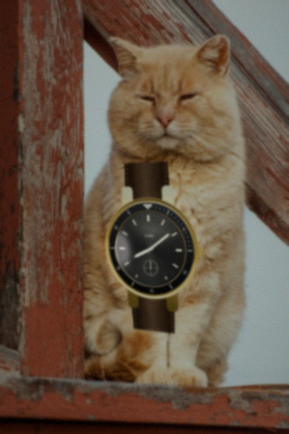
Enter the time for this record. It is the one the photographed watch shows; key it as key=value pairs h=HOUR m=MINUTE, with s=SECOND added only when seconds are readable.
h=8 m=9
